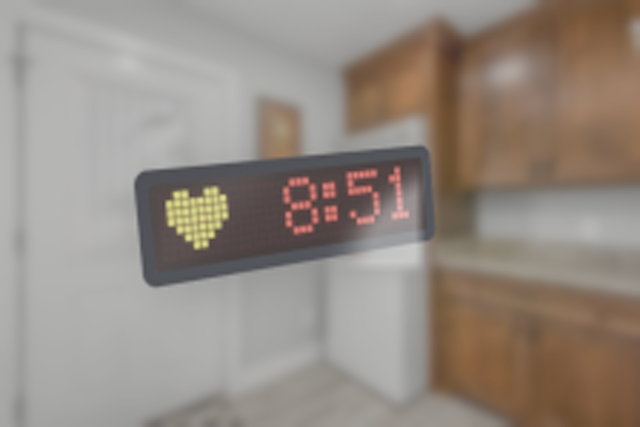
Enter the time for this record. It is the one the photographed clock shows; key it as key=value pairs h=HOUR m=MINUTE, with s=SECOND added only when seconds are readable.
h=8 m=51
